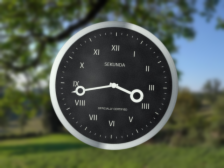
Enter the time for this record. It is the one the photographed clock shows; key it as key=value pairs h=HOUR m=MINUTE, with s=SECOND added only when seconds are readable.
h=3 m=43
